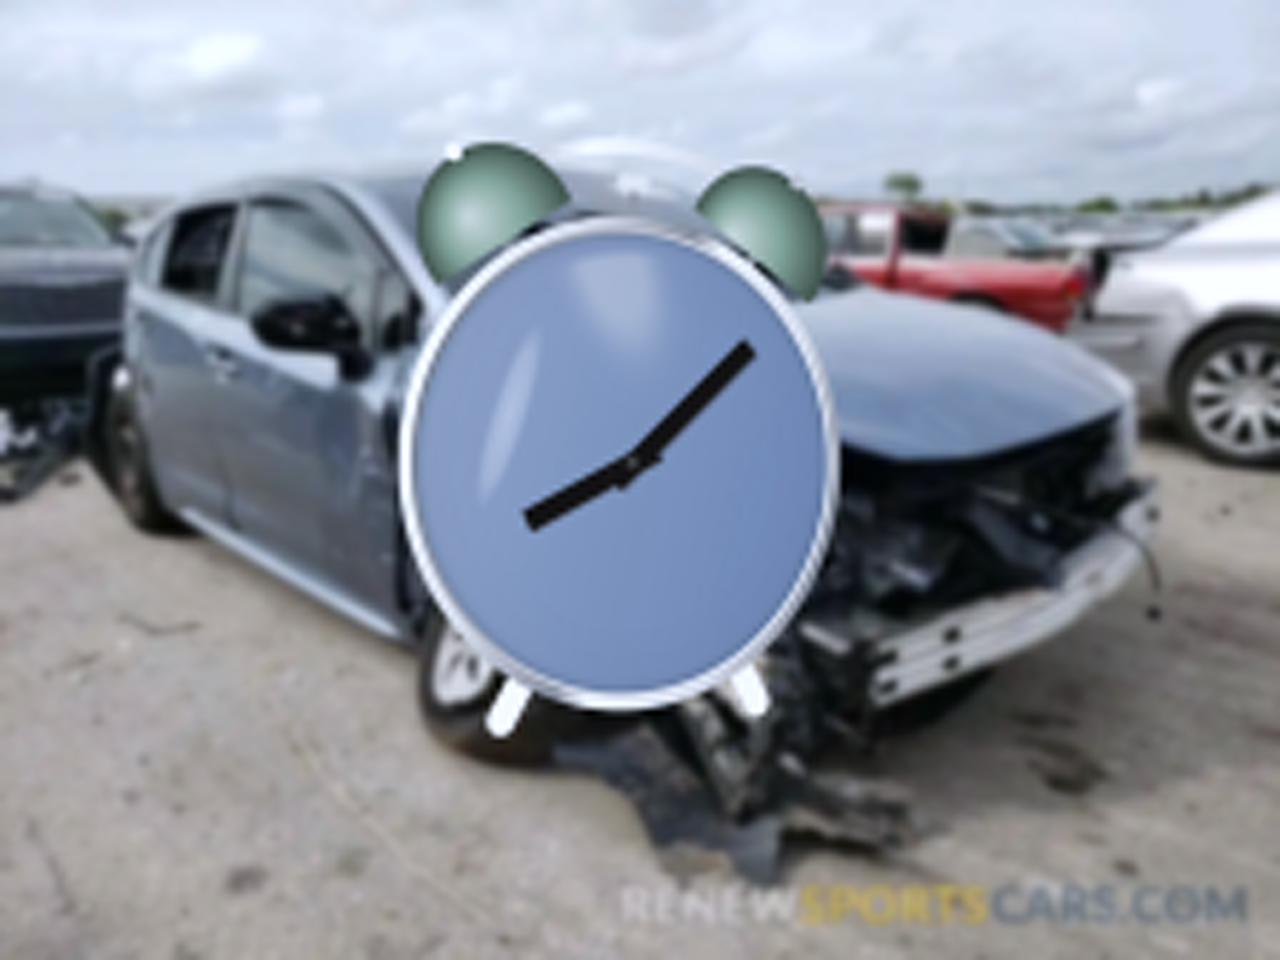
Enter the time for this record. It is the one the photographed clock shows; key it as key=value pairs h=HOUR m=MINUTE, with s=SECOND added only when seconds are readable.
h=8 m=8
